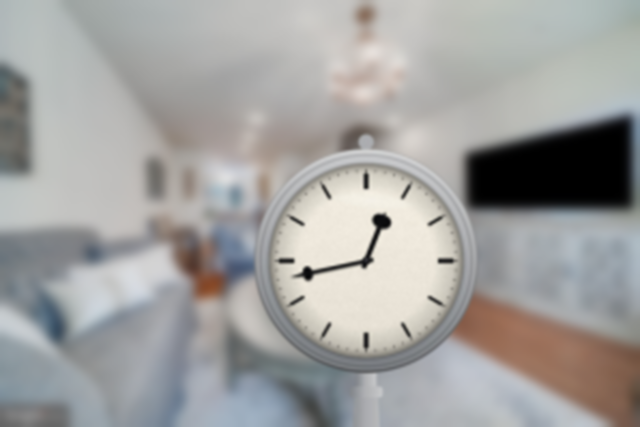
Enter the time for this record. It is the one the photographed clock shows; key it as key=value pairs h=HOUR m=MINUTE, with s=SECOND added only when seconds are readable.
h=12 m=43
